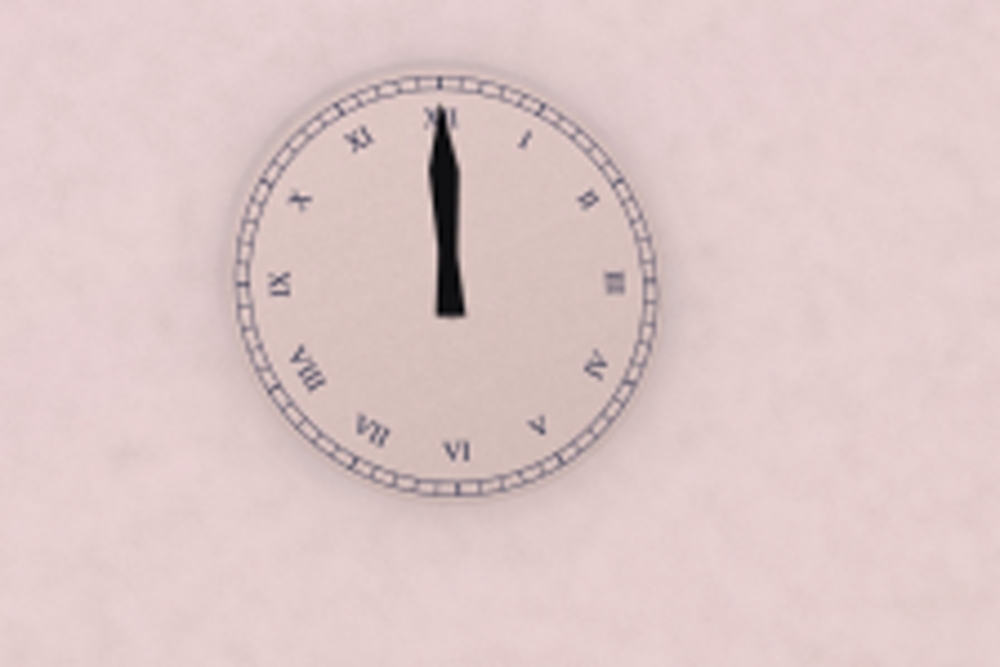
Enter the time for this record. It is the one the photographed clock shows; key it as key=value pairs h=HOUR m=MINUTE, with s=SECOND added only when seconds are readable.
h=12 m=0
